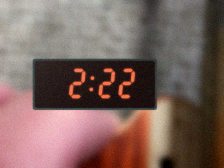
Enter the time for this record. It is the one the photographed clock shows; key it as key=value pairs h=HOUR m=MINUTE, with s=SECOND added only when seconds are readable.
h=2 m=22
